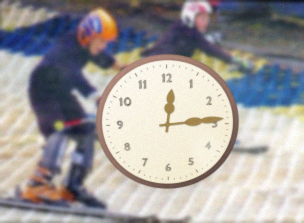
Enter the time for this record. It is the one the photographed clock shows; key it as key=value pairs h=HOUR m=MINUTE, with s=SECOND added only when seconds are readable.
h=12 m=14
